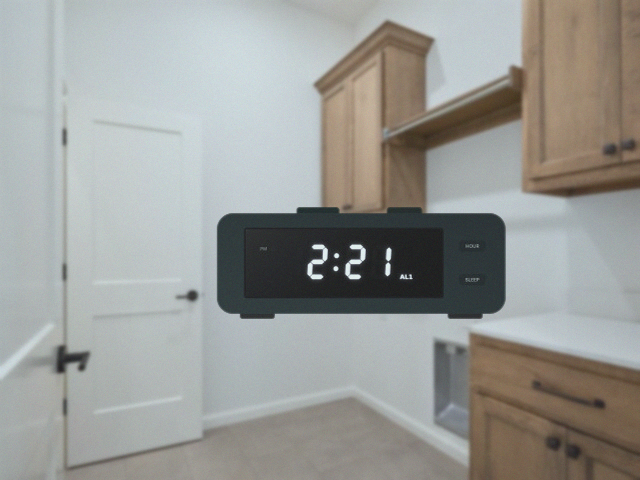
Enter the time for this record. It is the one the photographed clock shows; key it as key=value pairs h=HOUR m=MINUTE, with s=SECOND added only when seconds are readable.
h=2 m=21
